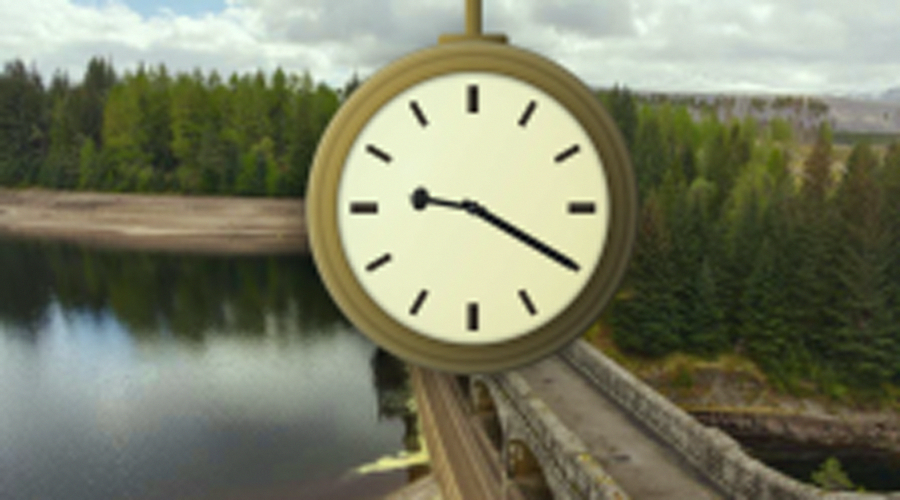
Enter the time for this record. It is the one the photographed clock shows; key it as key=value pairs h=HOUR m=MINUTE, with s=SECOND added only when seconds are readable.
h=9 m=20
